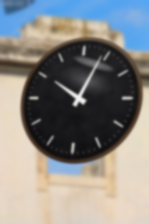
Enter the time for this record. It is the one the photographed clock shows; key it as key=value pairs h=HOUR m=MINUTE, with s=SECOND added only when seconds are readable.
h=10 m=4
